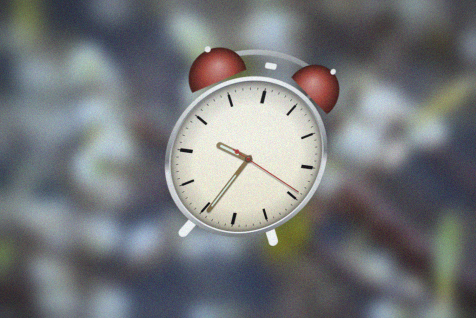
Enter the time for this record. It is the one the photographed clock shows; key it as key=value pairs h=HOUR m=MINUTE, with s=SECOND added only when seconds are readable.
h=9 m=34 s=19
